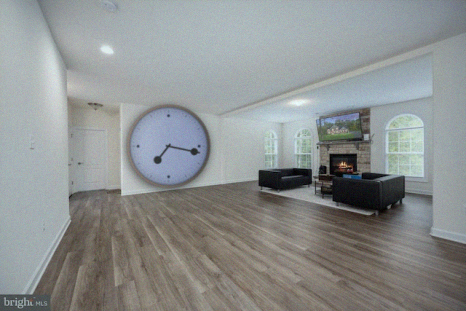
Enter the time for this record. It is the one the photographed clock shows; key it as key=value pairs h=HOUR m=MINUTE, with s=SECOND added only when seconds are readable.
h=7 m=17
